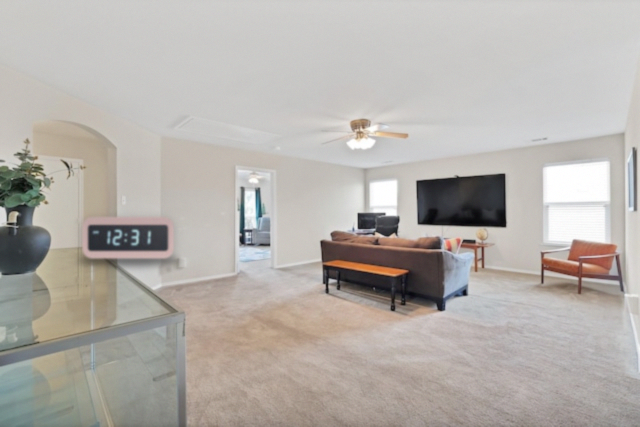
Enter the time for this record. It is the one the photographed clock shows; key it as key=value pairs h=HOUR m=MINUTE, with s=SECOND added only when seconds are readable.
h=12 m=31
